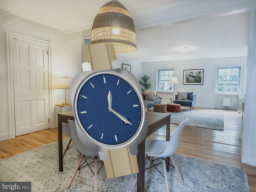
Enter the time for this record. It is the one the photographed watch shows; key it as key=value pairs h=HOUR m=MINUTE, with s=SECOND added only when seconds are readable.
h=12 m=22
